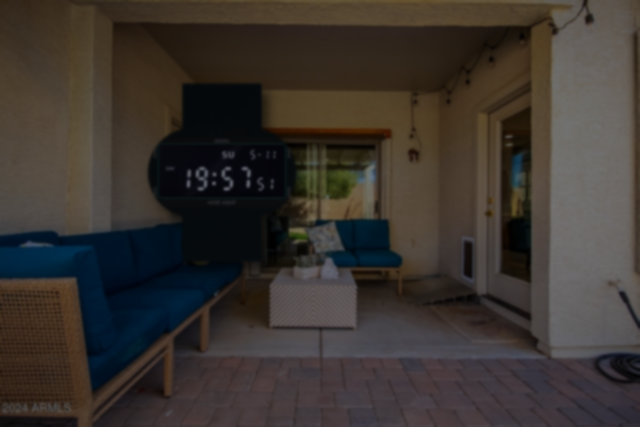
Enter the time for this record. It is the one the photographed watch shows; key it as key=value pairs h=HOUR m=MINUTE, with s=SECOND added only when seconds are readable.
h=19 m=57 s=51
